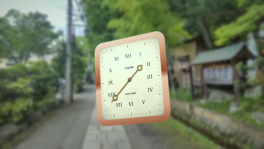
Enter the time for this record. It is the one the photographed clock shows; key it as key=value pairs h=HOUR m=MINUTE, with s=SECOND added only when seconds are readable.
h=1 m=38
